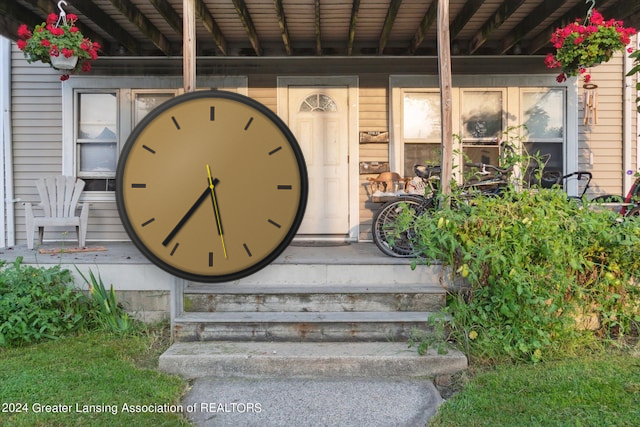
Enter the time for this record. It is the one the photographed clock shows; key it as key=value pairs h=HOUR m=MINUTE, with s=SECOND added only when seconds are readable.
h=5 m=36 s=28
